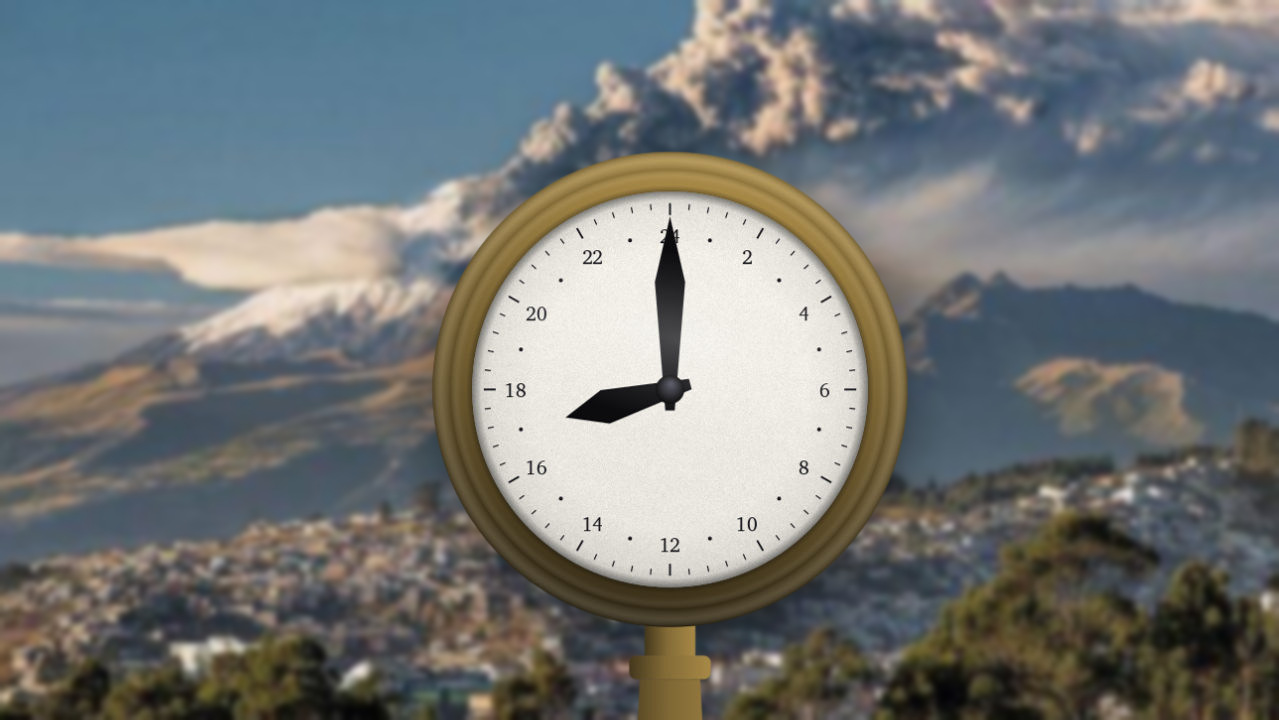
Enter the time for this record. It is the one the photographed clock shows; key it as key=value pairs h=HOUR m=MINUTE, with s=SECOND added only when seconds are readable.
h=17 m=0
